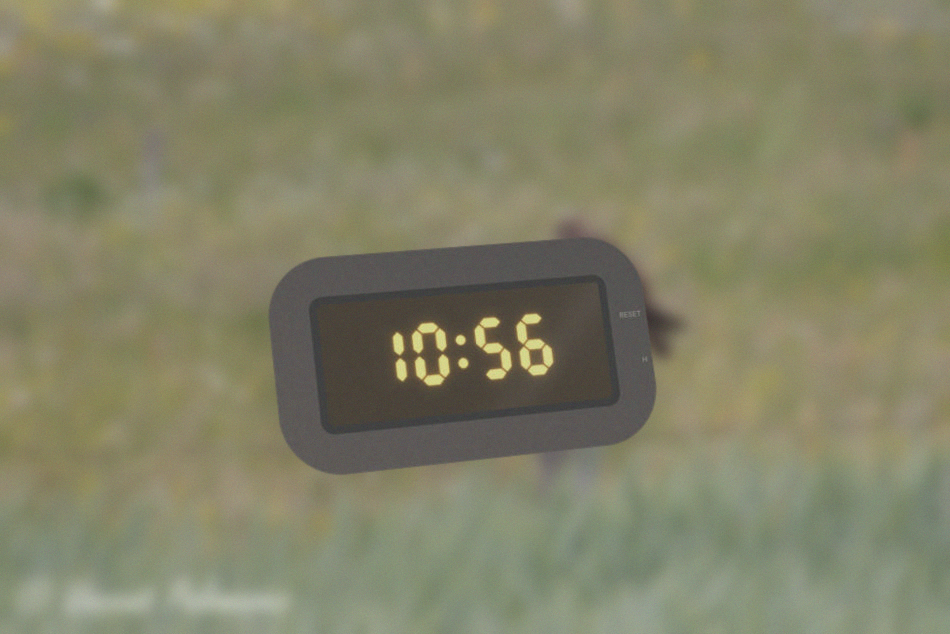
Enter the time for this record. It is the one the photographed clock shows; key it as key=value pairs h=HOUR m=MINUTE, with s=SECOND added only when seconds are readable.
h=10 m=56
